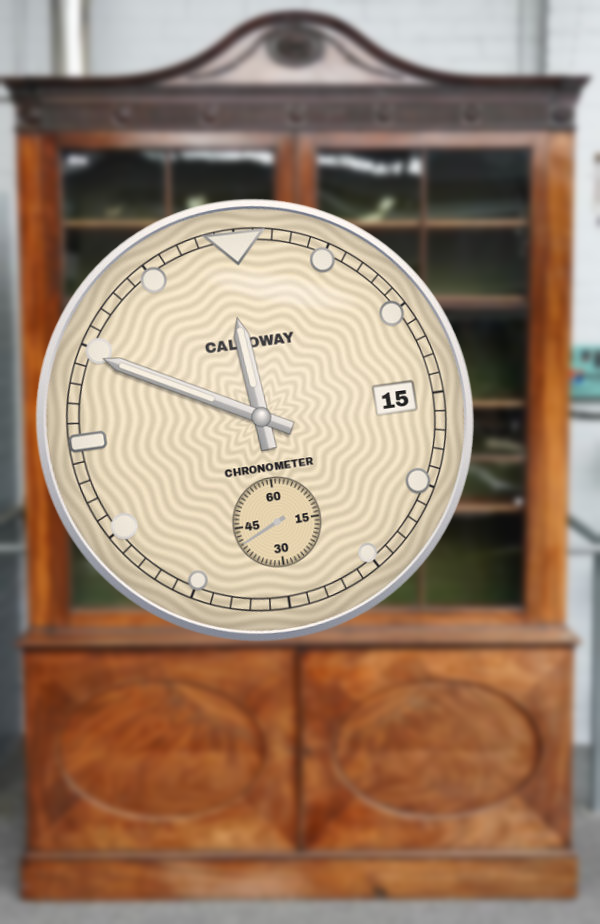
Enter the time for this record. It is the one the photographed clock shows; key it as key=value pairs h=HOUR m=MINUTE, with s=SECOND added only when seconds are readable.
h=11 m=49 s=41
